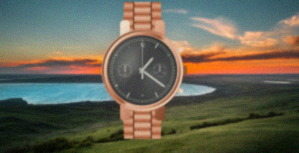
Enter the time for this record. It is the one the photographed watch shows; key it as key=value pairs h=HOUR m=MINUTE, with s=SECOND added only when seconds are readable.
h=1 m=21
